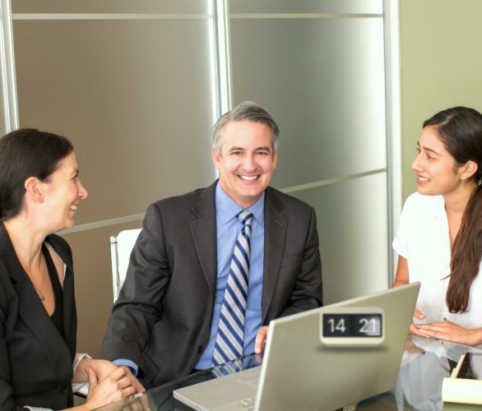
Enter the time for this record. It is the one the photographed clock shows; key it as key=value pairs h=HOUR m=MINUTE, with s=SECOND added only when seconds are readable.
h=14 m=21
